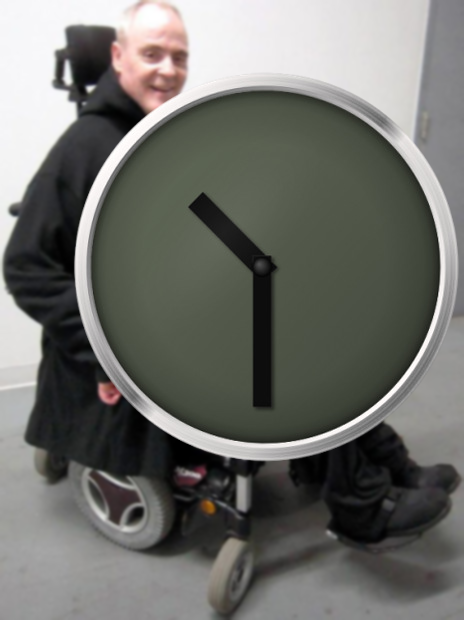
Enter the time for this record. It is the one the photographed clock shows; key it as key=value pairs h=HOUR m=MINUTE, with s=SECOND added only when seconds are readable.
h=10 m=30
